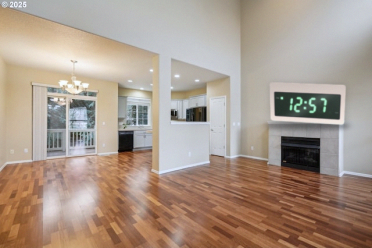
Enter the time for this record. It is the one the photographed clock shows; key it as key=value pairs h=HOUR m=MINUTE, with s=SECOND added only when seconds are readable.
h=12 m=57
